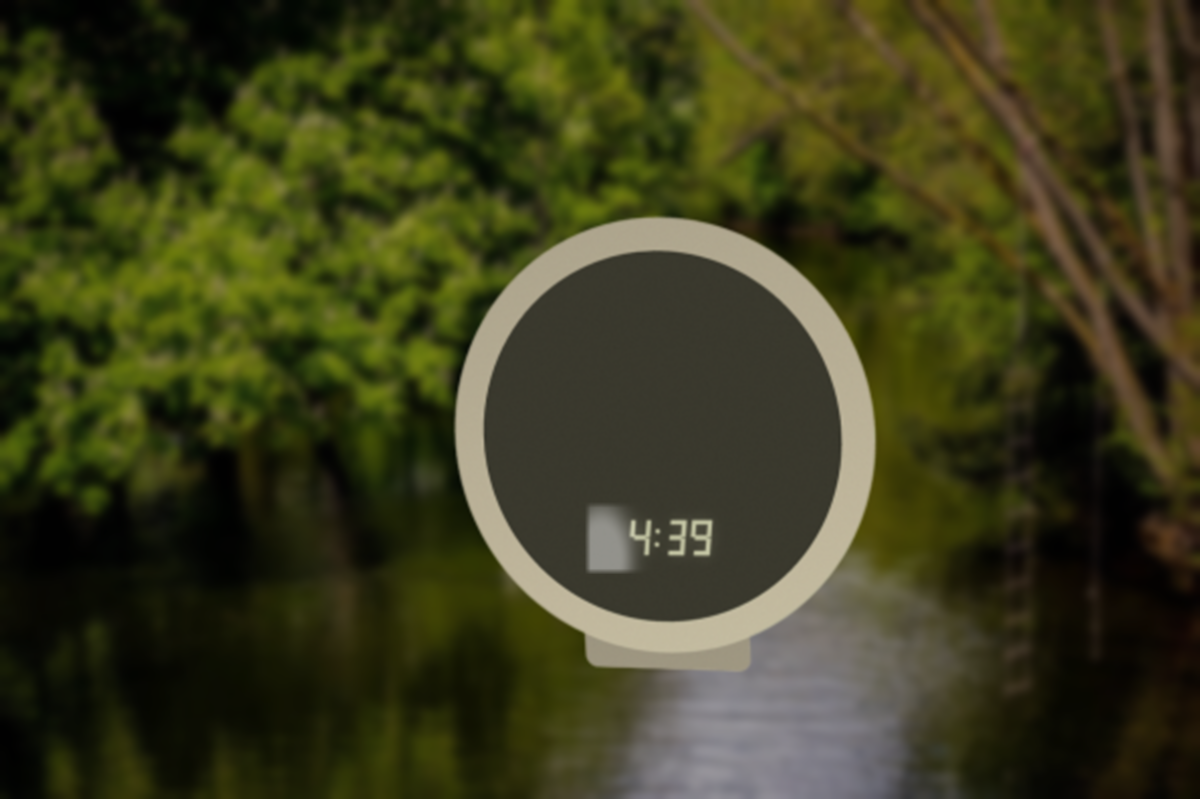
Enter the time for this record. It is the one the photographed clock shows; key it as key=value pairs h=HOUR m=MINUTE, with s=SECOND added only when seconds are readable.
h=4 m=39
